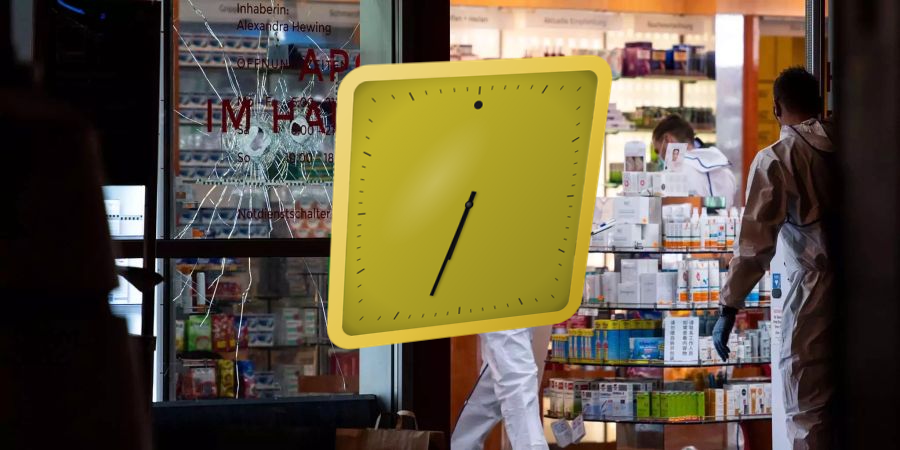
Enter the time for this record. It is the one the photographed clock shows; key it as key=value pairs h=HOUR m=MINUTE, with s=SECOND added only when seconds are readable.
h=6 m=33
